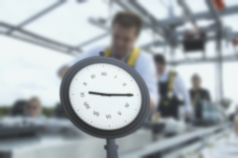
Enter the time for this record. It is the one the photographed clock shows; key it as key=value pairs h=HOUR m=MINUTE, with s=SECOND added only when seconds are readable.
h=9 m=15
